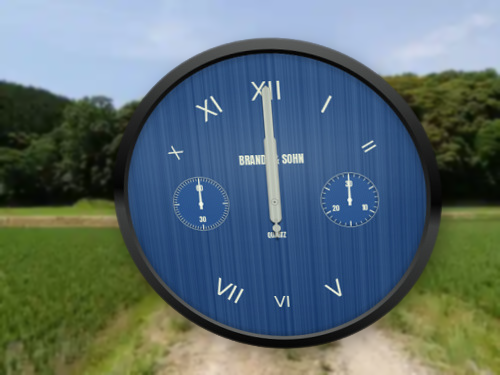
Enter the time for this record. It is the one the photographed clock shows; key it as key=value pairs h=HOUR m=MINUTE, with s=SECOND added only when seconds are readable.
h=12 m=0
